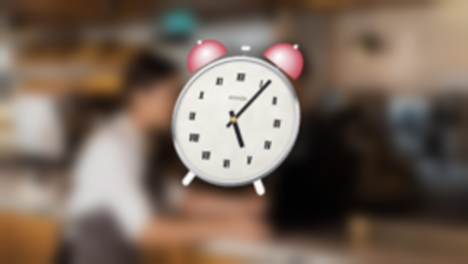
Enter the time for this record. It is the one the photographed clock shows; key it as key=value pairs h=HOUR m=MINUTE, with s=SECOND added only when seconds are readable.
h=5 m=6
